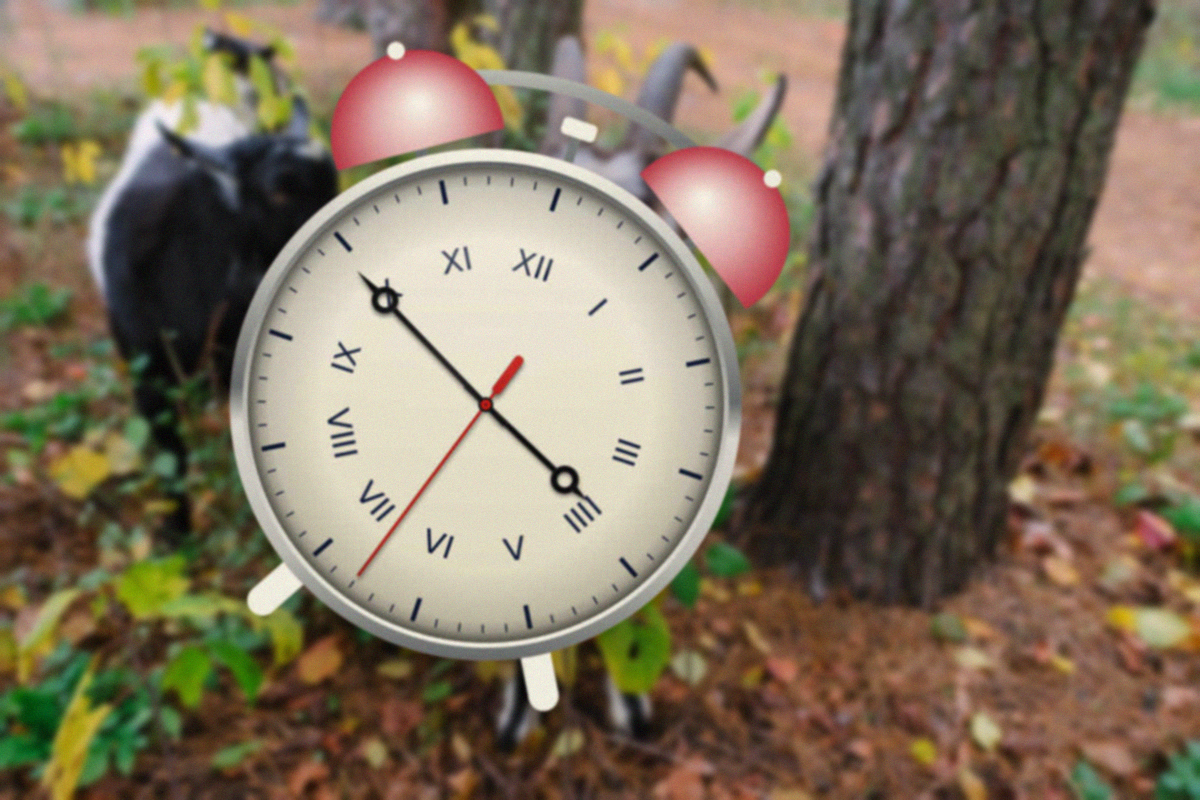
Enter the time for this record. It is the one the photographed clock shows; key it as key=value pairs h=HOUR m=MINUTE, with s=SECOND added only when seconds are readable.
h=3 m=49 s=33
